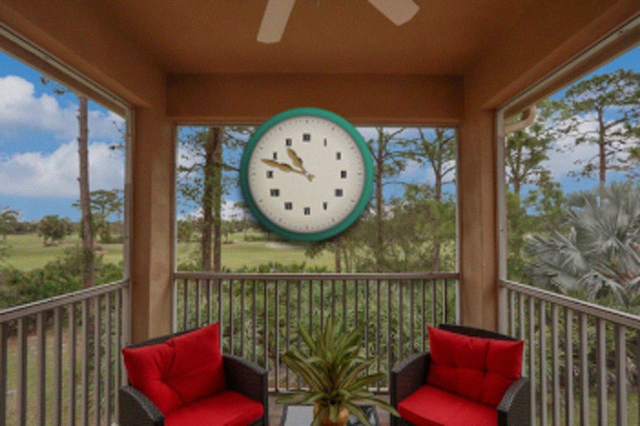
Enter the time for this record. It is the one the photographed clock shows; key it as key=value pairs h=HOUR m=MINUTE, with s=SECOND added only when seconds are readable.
h=10 m=48
